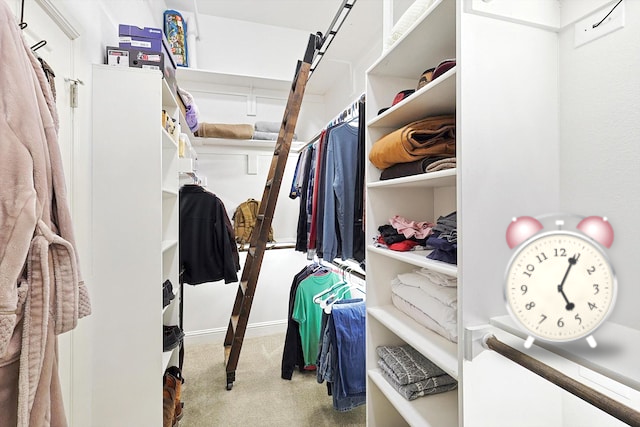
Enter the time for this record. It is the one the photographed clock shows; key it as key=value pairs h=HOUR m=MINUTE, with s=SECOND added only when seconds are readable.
h=5 m=4
